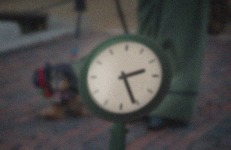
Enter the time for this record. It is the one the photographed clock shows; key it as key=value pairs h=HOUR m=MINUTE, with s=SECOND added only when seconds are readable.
h=2 m=26
